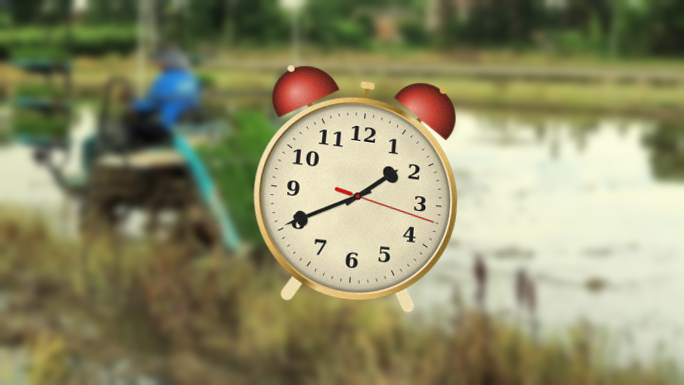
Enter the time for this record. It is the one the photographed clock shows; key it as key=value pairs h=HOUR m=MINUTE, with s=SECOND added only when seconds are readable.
h=1 m=40 s=17
